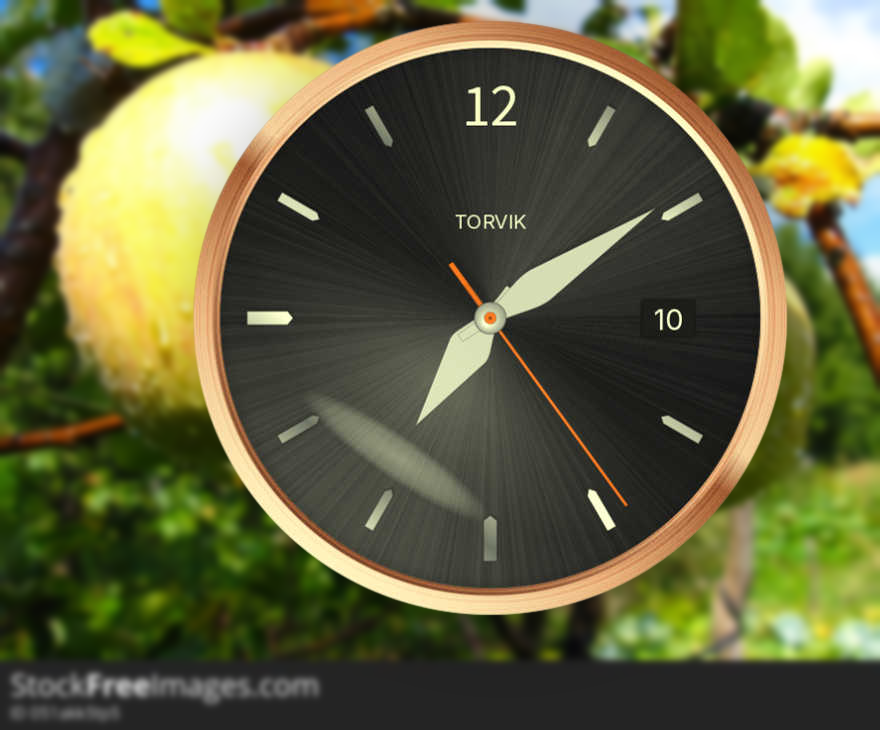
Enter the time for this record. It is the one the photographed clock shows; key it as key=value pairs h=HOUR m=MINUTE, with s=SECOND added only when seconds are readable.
h=7 m=9 s=24
